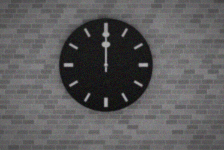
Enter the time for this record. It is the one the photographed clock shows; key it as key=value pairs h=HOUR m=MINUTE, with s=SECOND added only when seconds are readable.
h=12 m=0
